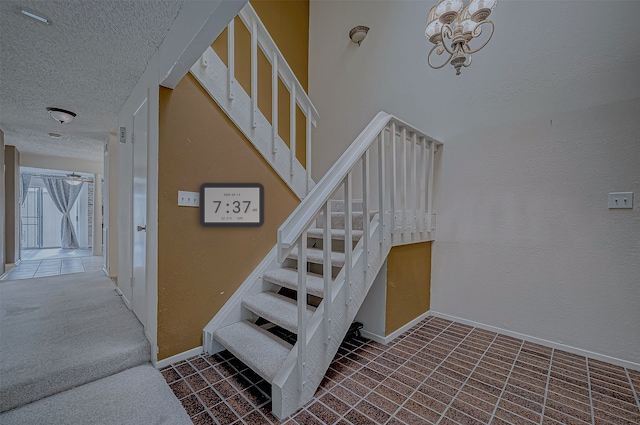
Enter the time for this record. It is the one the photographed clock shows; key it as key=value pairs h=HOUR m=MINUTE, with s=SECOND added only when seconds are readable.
h=7 m=37
